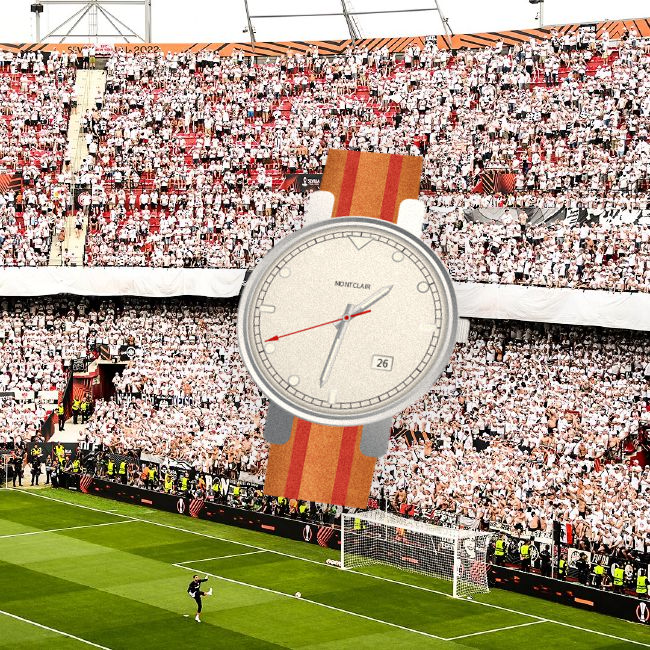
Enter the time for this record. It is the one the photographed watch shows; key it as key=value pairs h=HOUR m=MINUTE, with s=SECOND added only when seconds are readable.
h=1 m=31 s=41
